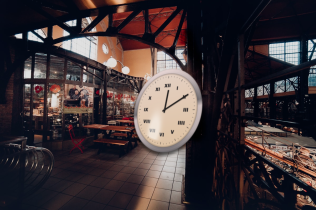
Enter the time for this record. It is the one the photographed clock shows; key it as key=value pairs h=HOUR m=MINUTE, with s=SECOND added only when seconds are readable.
h=12 m=10
